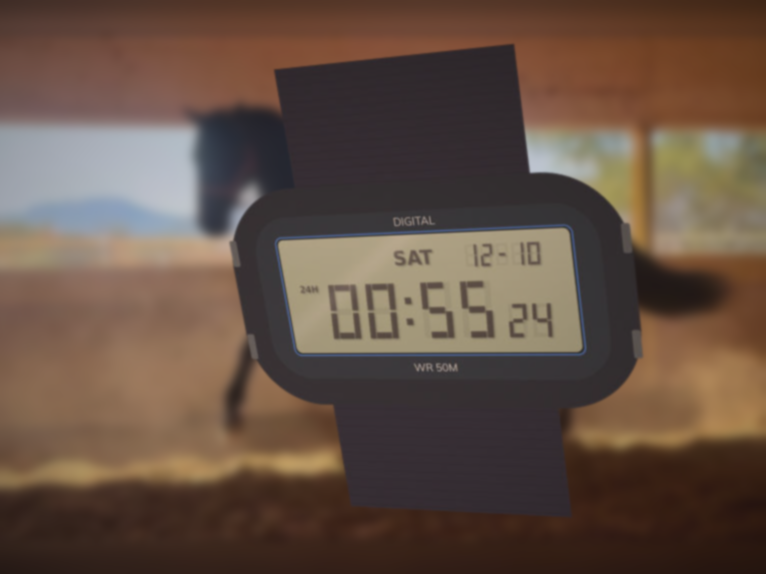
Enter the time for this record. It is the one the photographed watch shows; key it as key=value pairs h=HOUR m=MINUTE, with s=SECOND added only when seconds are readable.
h=0 m=55 s=24
